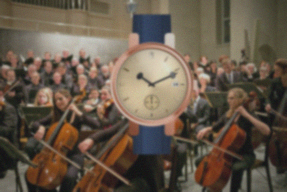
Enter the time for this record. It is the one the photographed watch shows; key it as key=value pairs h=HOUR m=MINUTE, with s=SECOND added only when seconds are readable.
h=10 m=11
